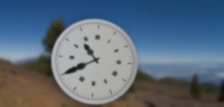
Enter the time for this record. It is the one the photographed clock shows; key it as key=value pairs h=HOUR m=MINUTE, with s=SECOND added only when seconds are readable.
h=10 m=40
